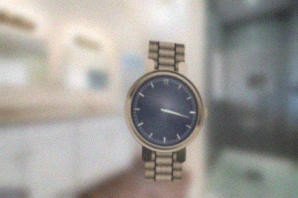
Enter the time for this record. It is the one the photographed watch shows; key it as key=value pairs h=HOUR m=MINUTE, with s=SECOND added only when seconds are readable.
h=3 m=17
